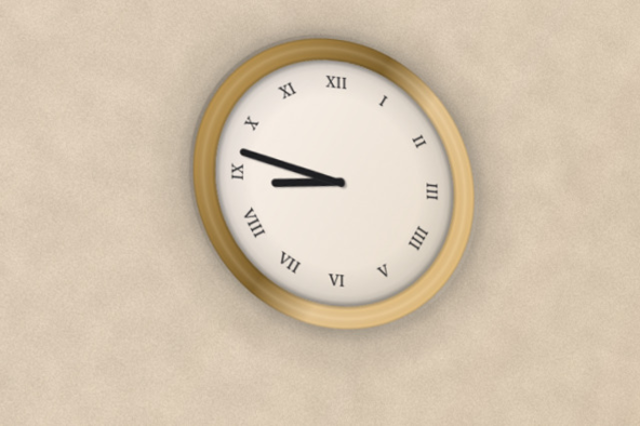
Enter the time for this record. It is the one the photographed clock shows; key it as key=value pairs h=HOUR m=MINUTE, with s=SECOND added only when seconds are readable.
h=8 m=47
